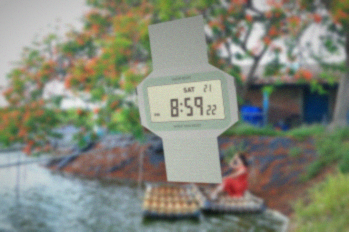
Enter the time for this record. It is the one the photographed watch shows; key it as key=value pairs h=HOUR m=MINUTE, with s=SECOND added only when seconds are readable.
h=8 m=59
